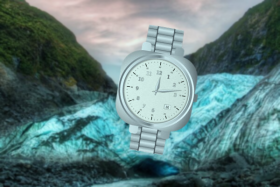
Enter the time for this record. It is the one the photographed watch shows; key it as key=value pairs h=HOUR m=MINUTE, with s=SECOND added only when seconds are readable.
h=12 m=13
